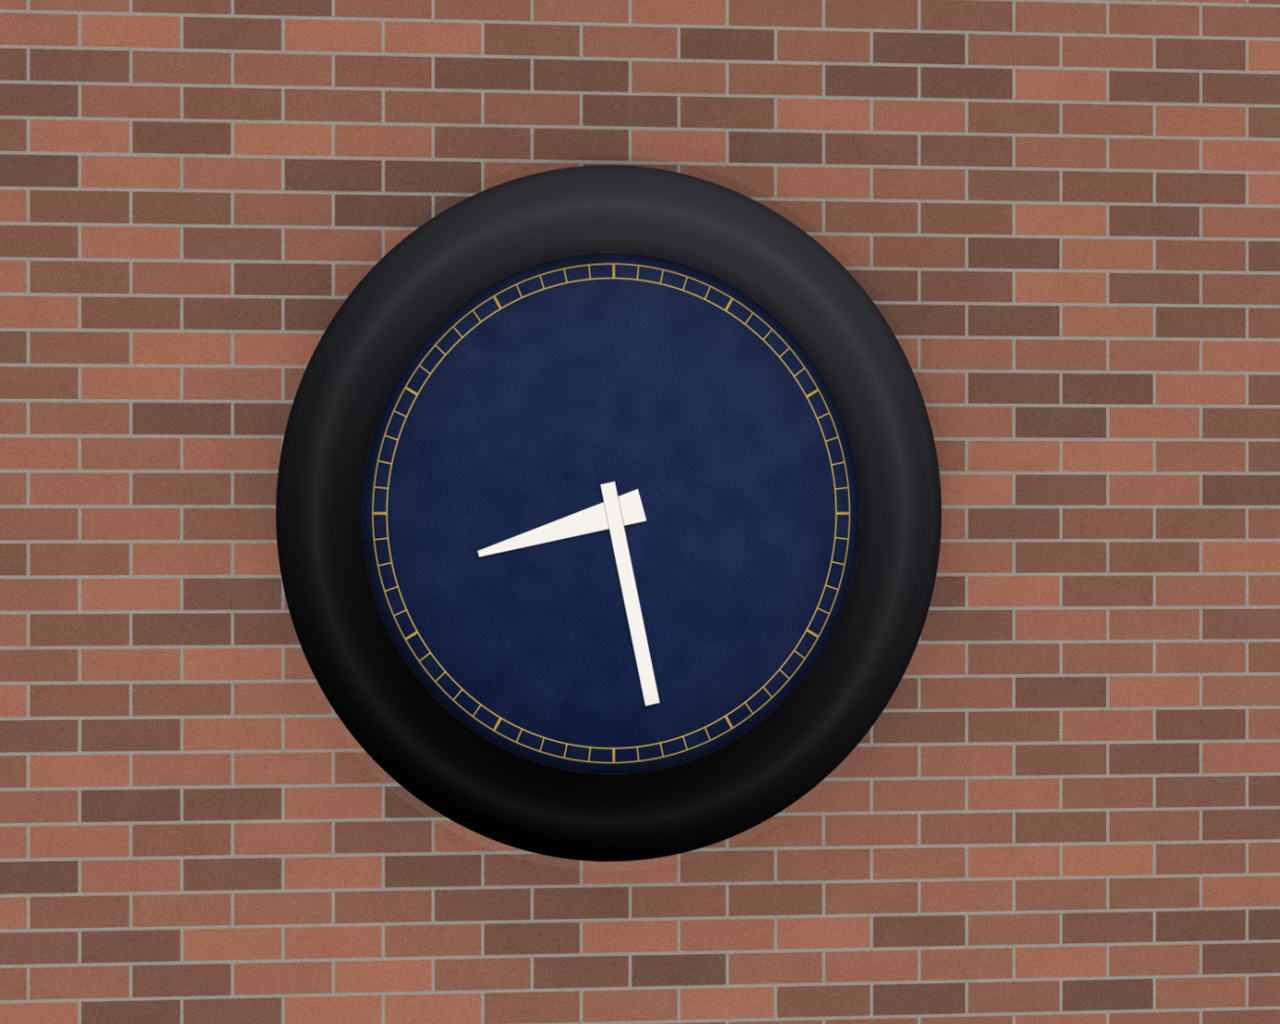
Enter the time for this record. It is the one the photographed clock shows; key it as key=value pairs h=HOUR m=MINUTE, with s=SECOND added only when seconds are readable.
h=8 m=28
